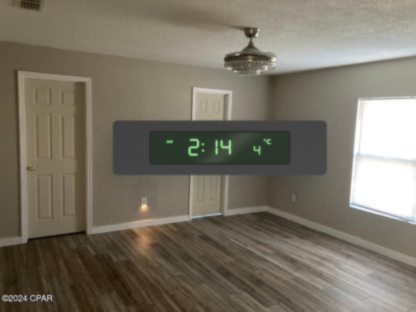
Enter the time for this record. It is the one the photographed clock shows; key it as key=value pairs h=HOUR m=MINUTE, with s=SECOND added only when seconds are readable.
h=2 m=14
